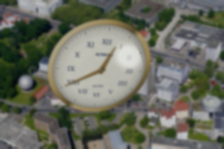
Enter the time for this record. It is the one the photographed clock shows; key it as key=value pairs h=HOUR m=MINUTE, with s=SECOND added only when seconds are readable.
h=12 m=40
